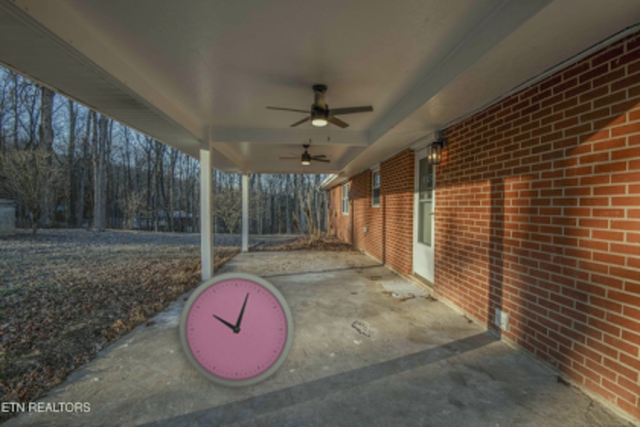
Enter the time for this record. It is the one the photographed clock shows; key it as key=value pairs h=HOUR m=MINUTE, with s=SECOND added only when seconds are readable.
h=10 m=3
